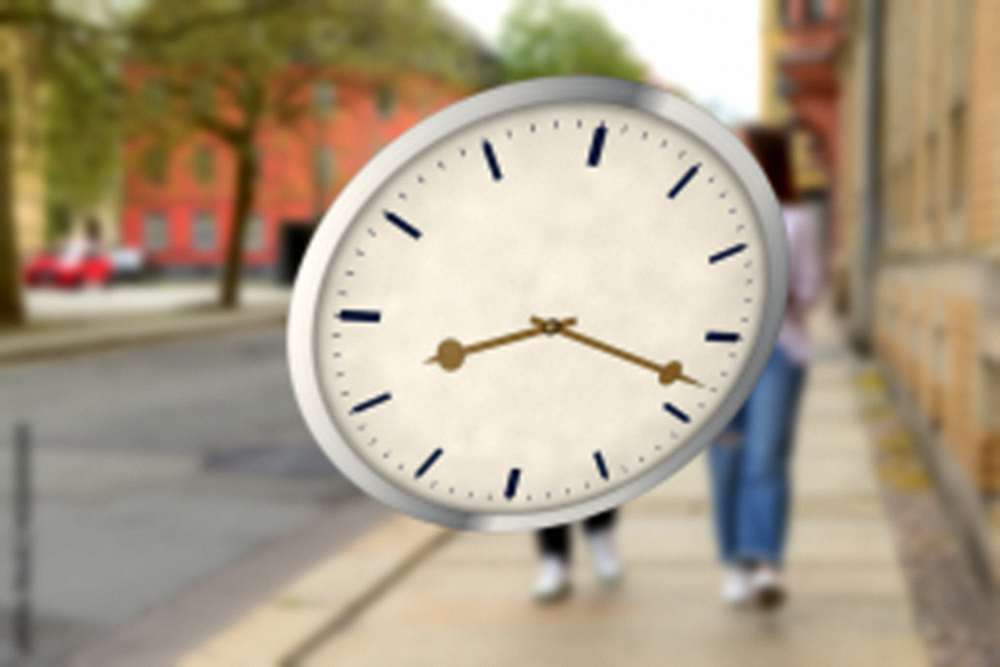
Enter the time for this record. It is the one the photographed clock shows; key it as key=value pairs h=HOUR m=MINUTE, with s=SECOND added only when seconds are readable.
h=8 m=18
